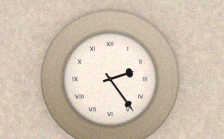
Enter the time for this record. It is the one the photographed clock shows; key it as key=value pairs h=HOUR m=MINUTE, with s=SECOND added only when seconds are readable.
h=2 m=24
